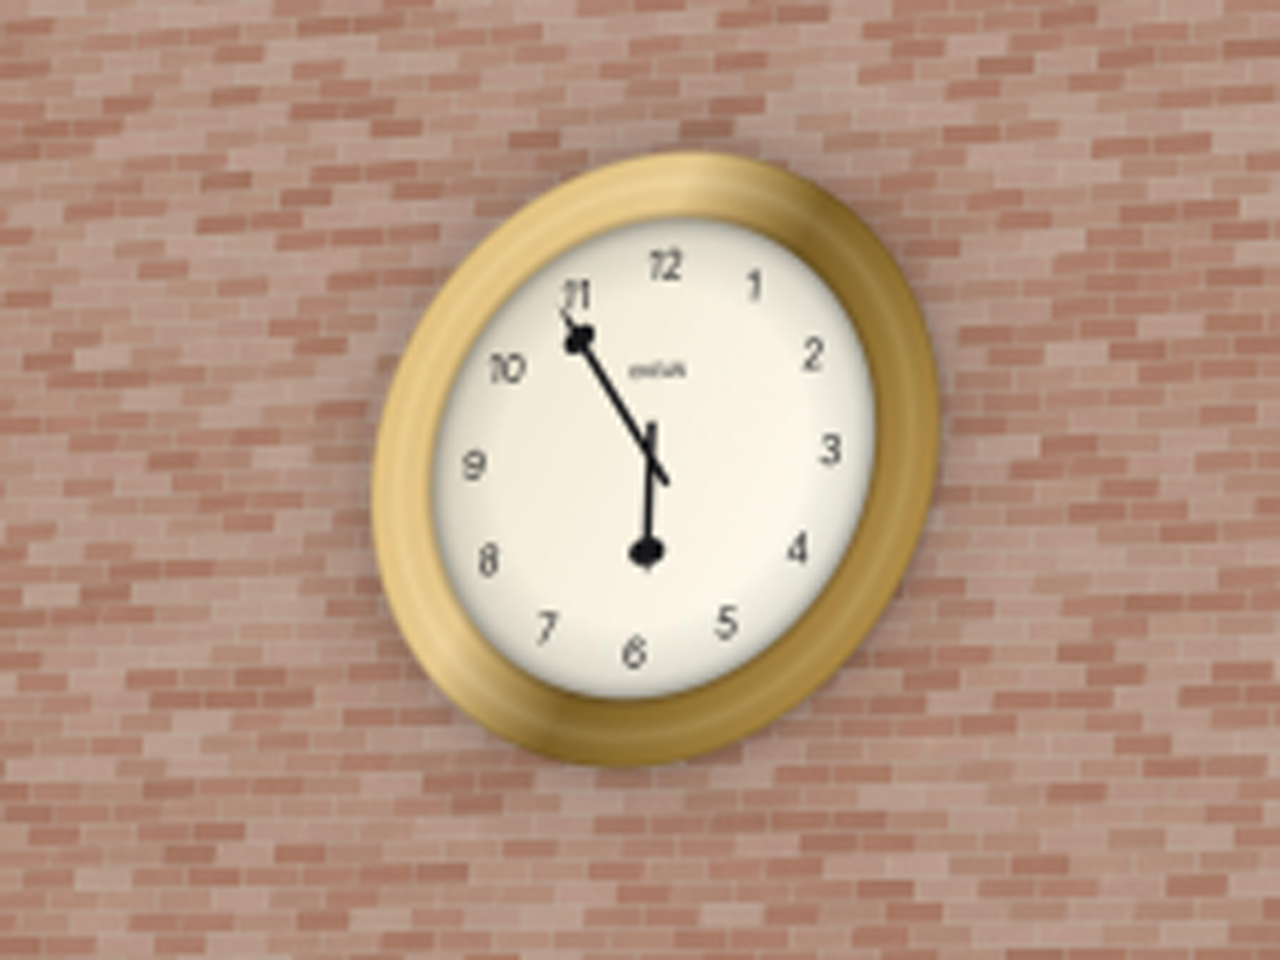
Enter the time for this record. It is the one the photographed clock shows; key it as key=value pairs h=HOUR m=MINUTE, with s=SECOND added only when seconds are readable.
h=5 m=54
